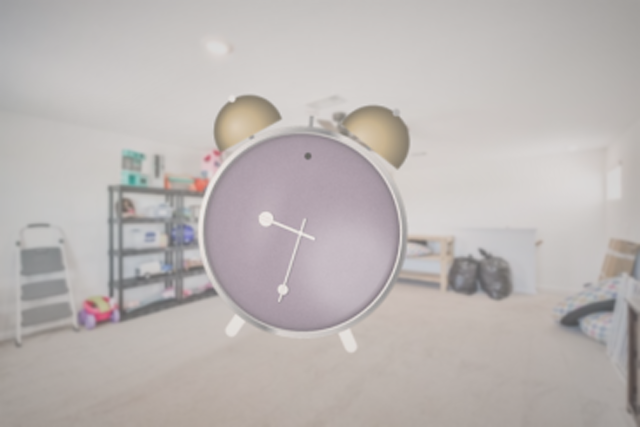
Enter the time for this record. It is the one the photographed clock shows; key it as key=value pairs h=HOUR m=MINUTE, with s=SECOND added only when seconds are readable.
h=9 m=32
